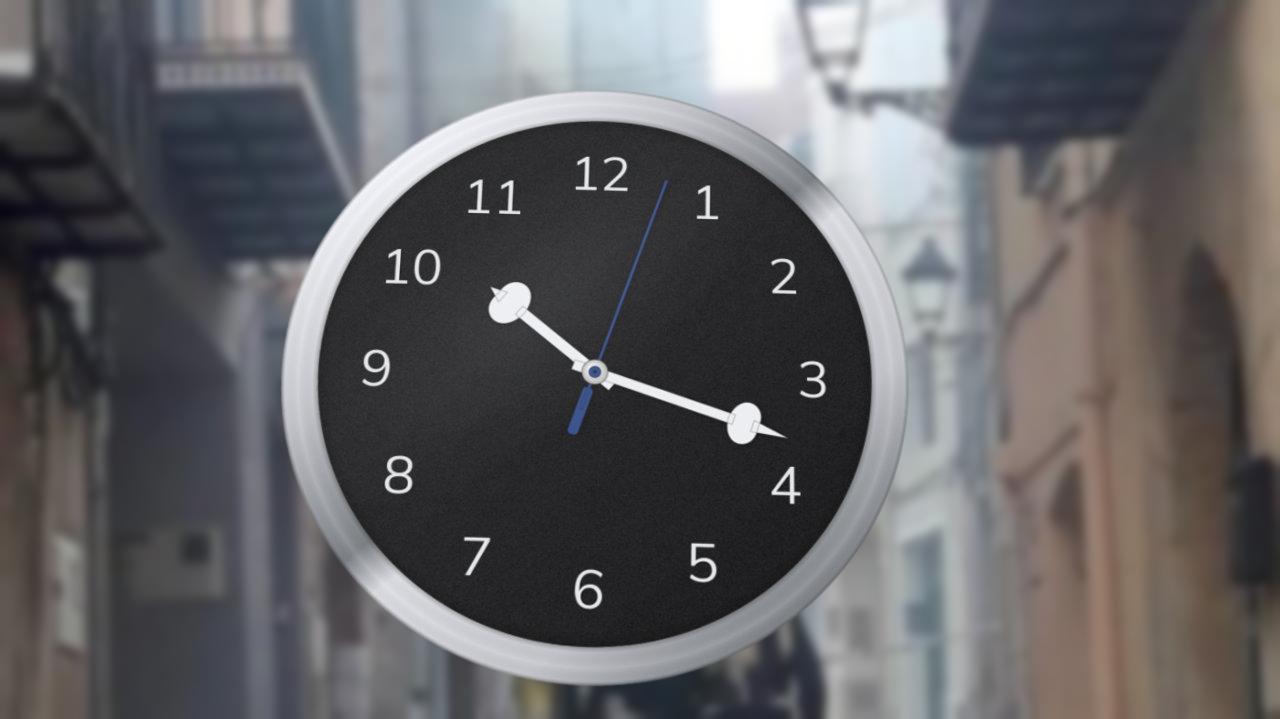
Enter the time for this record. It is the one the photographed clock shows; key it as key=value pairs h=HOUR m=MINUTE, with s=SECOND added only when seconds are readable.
h=10 m=18 s=3
